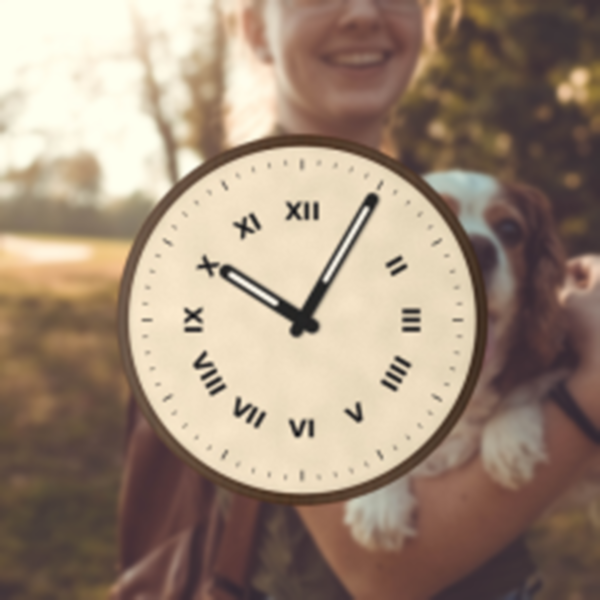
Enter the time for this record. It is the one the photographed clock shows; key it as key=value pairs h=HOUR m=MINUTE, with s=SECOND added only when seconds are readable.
h=10 m=5
